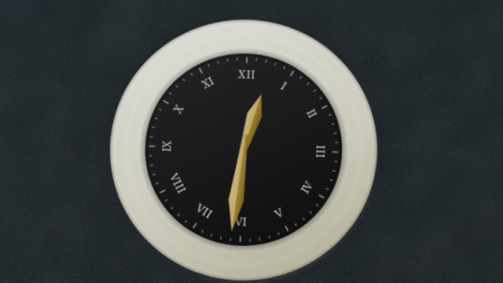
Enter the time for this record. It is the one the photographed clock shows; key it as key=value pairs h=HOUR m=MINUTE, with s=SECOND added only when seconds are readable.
h=12 m=31
